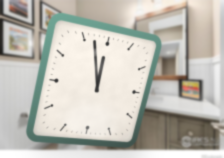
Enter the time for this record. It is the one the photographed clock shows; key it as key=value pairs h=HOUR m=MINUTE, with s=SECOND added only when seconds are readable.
h=11 m=57
